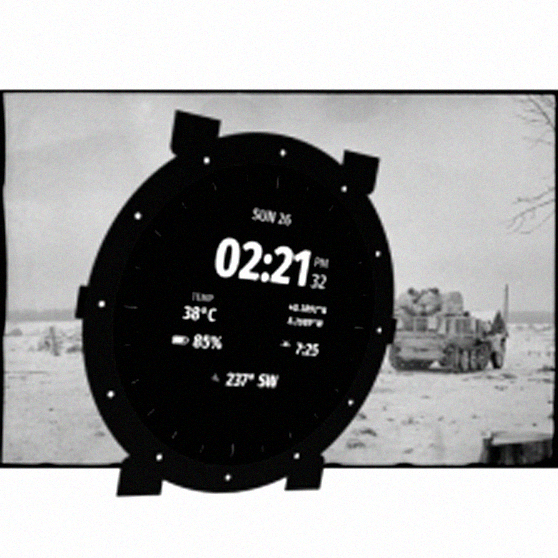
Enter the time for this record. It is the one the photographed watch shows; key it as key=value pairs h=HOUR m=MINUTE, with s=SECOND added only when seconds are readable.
h=2 m=21 s=32
